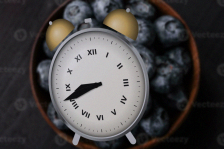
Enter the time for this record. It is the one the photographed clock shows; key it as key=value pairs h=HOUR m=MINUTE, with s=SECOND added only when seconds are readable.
h=8 m=42
